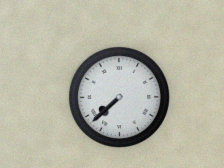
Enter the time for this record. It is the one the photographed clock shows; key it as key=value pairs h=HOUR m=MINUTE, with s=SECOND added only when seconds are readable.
h=7 m=38
